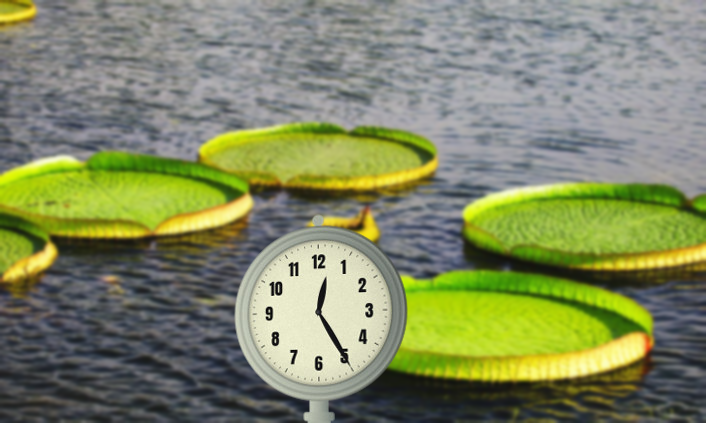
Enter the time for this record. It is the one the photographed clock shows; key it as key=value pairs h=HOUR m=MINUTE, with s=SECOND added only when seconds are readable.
h=12 m=25
